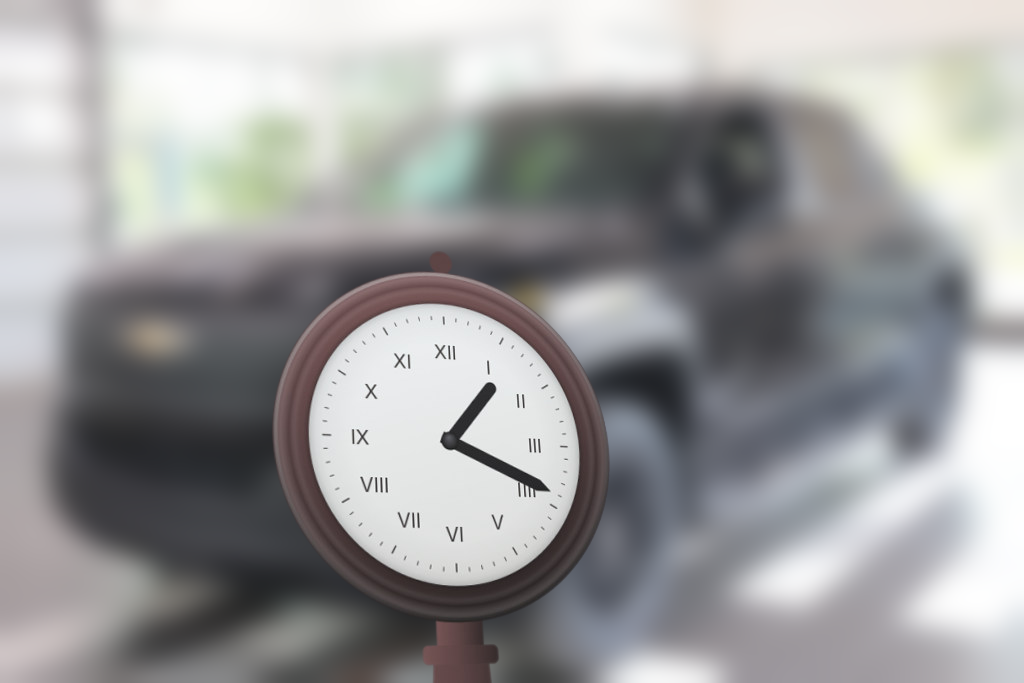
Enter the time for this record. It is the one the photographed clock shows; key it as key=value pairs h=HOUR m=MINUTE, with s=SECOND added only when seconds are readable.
h=1 m=19
